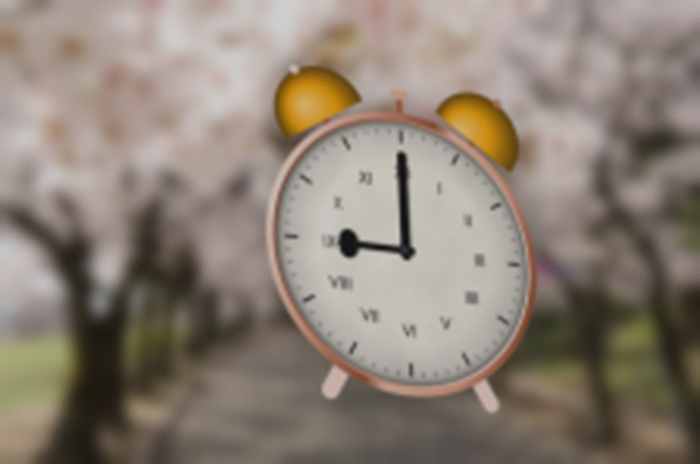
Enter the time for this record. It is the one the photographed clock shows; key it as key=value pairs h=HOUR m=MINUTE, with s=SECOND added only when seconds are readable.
h=9 m=0
